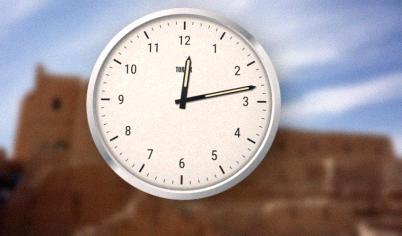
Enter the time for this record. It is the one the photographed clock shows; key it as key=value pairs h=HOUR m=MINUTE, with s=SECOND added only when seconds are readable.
h=12 m=13
